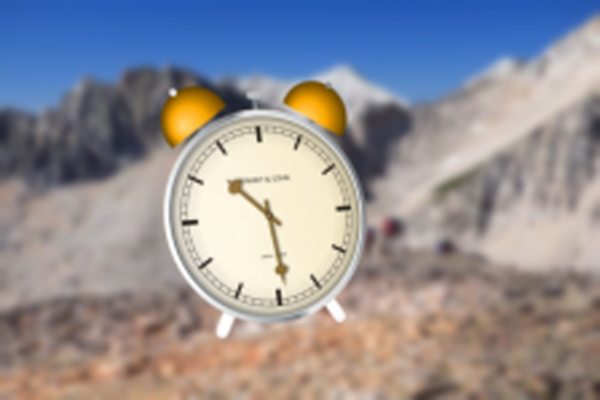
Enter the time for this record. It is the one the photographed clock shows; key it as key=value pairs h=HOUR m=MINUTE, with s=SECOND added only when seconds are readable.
h=10 m=29
